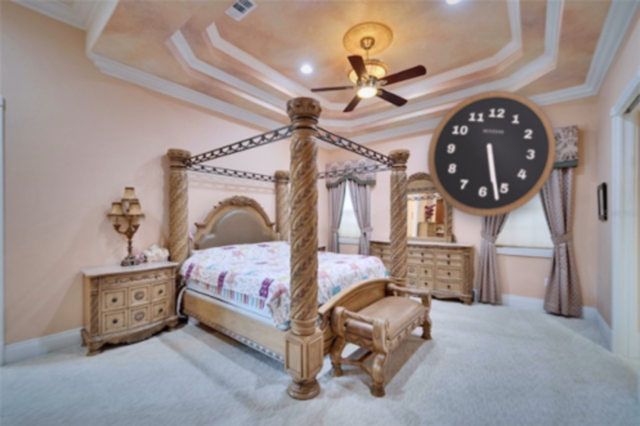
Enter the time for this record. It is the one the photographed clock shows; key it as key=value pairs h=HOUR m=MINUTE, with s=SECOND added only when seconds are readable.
h=5 m=27
